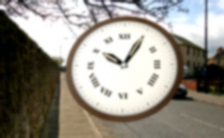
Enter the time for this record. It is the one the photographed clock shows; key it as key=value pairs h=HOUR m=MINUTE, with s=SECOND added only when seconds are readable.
h=10 m=5
